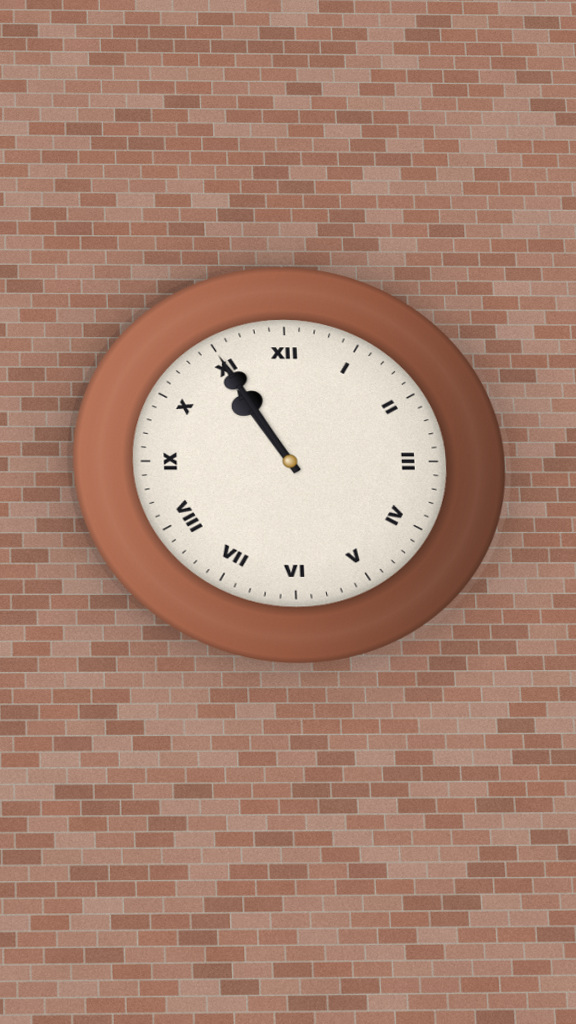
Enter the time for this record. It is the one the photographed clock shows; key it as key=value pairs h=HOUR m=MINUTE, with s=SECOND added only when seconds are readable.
h=10 m=55
